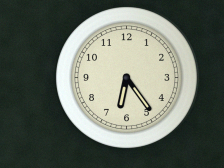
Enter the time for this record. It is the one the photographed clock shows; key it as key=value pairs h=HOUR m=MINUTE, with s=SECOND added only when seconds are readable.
h=6 m=24
